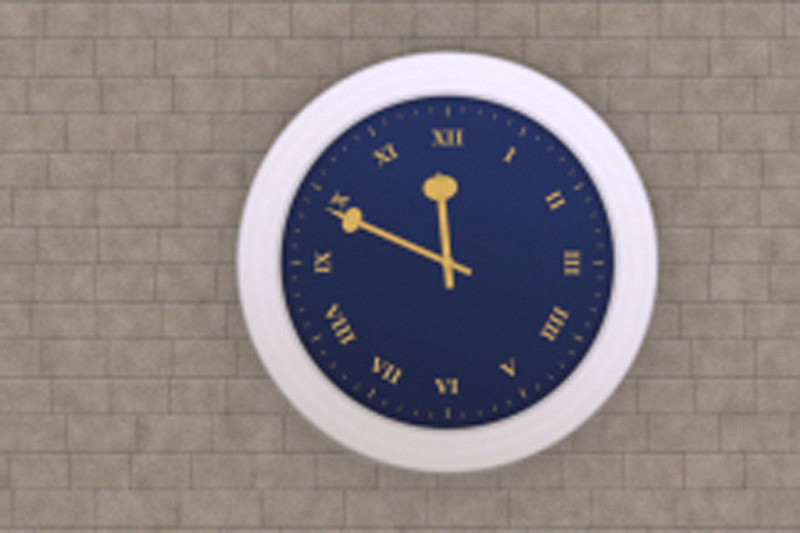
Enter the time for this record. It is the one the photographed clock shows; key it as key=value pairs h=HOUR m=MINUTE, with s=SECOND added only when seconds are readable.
h=11 m=49
